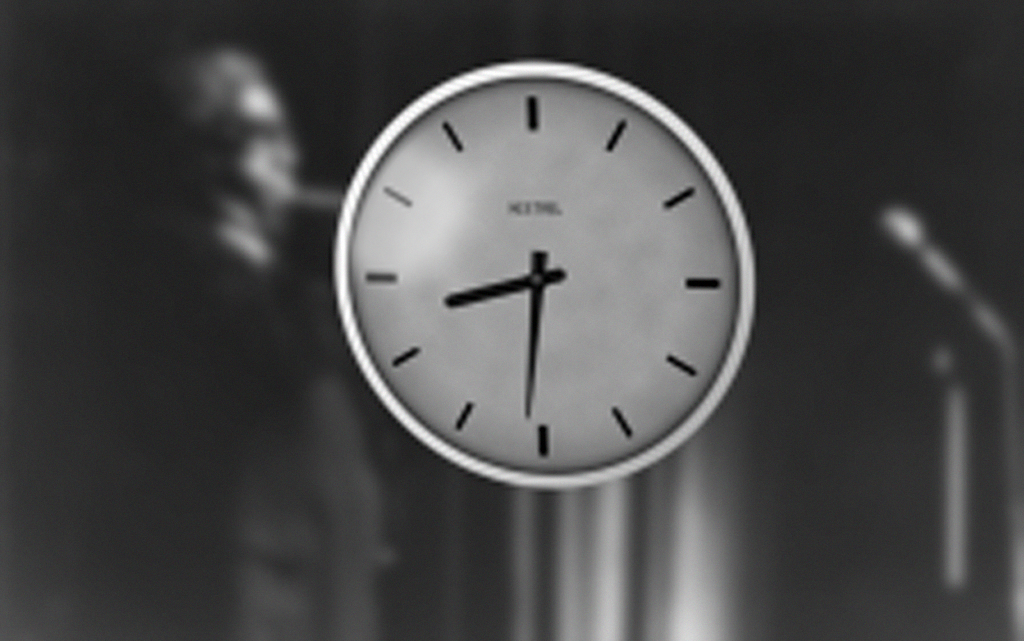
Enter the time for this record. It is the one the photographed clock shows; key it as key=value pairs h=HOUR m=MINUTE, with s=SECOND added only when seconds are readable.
h=8 m=31
